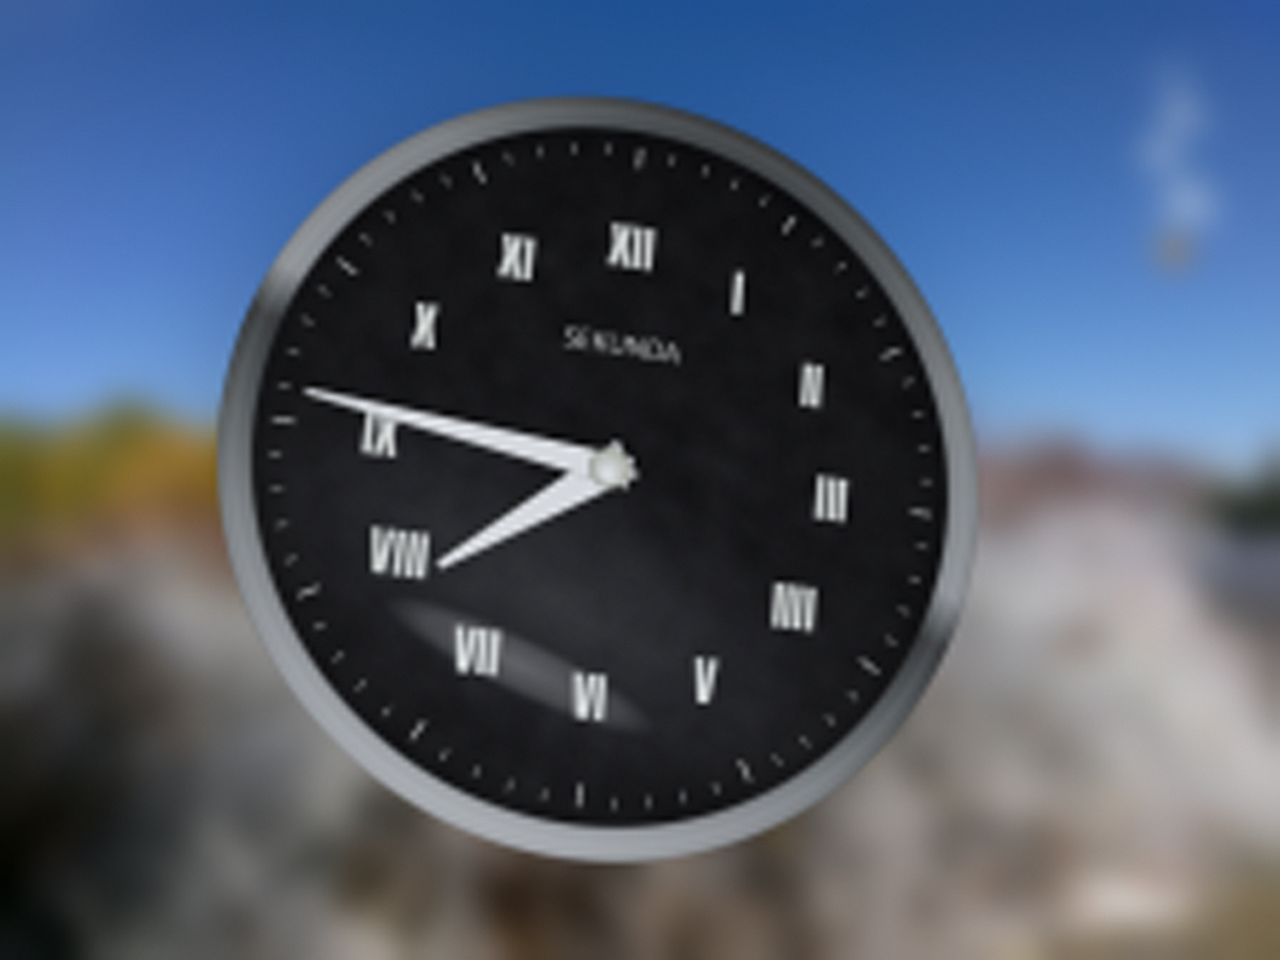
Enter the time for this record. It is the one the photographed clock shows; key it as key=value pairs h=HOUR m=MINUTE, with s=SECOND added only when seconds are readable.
h=7 m=46
